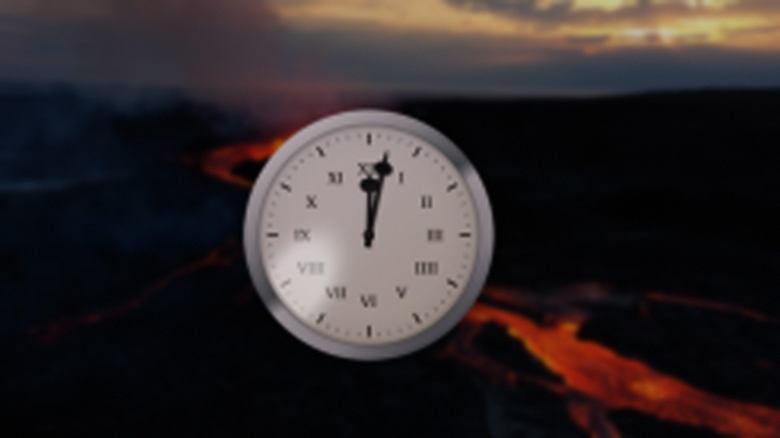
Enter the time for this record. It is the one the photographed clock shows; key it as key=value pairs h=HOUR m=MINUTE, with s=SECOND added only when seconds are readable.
h=12 m=2
